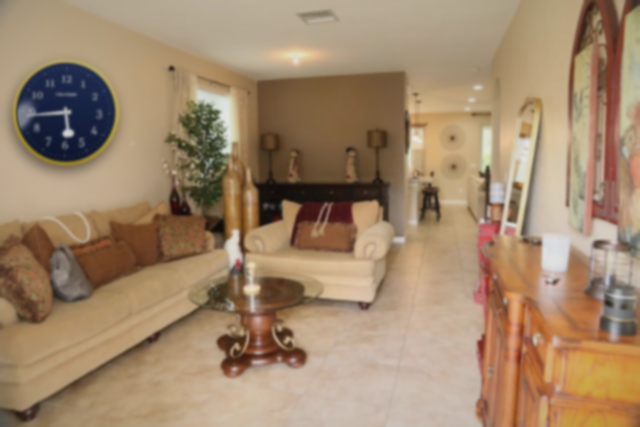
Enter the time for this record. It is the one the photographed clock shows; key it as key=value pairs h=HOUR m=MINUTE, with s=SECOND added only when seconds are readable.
h=5 m=44
